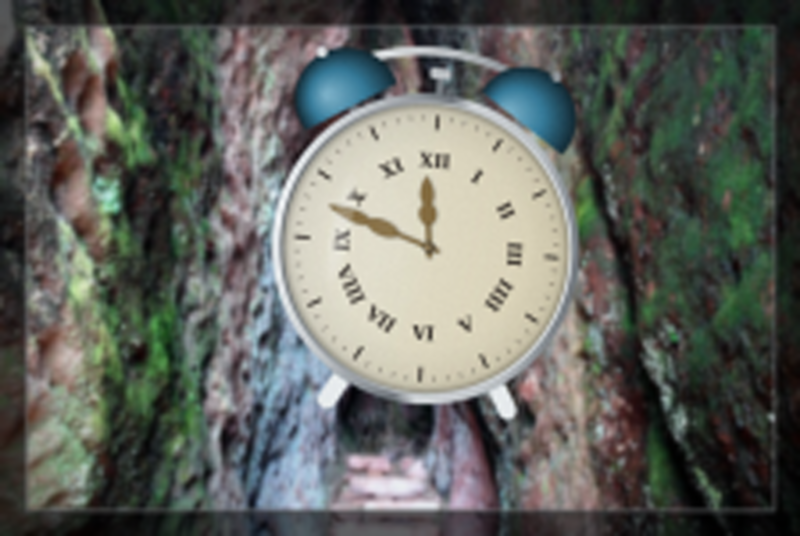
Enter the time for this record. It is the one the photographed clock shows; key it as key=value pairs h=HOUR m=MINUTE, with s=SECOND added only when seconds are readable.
h=11 m=48
